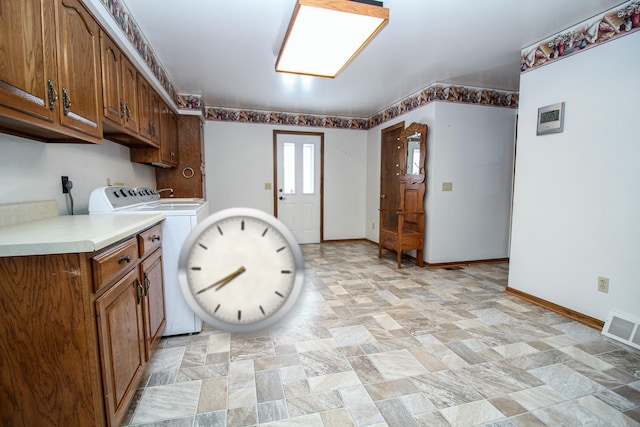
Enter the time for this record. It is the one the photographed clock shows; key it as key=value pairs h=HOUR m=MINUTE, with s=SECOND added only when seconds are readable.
h=7 m=40
